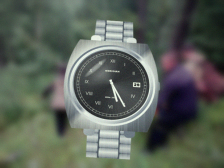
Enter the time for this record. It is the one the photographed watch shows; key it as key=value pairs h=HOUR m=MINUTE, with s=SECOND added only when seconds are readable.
h=5 m=25
